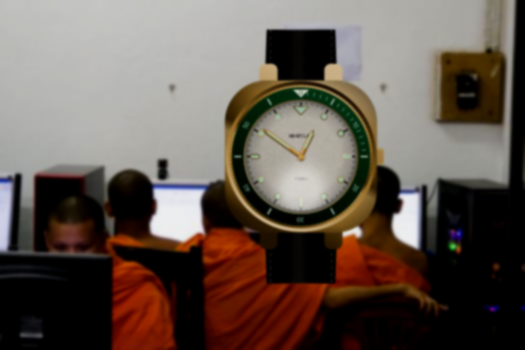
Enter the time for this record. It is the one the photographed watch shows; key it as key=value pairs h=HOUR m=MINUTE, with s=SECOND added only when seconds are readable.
h=12 m=51
